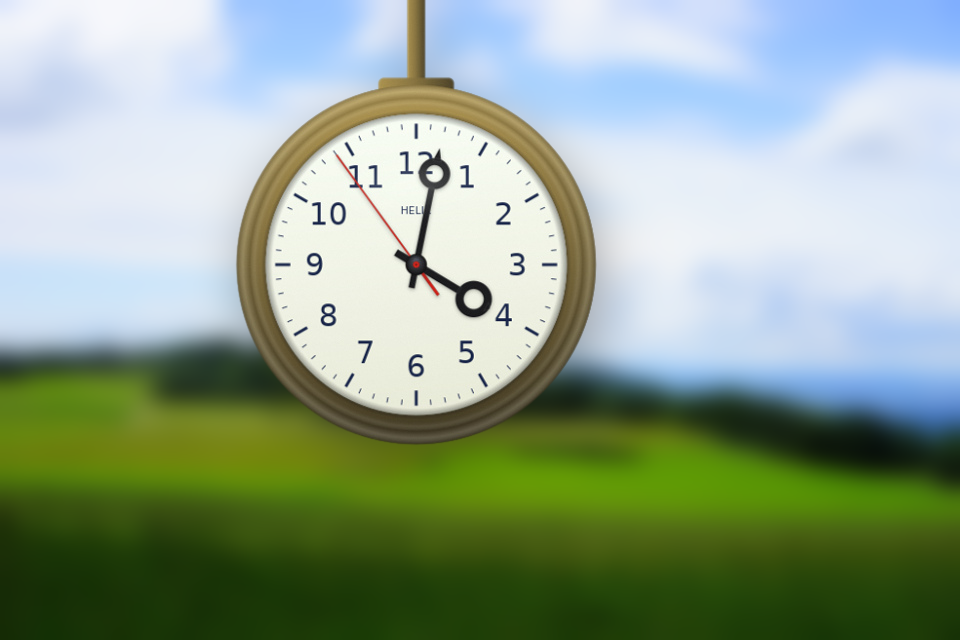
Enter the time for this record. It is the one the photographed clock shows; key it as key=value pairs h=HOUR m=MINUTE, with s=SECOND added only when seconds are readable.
h=4 m=1 s=54
